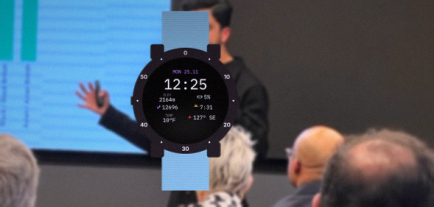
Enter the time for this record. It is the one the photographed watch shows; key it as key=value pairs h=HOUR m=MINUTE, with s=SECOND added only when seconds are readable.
h=12 m=25
